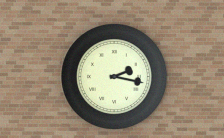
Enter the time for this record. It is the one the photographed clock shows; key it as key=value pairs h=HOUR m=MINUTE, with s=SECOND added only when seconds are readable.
h=2 m=17
